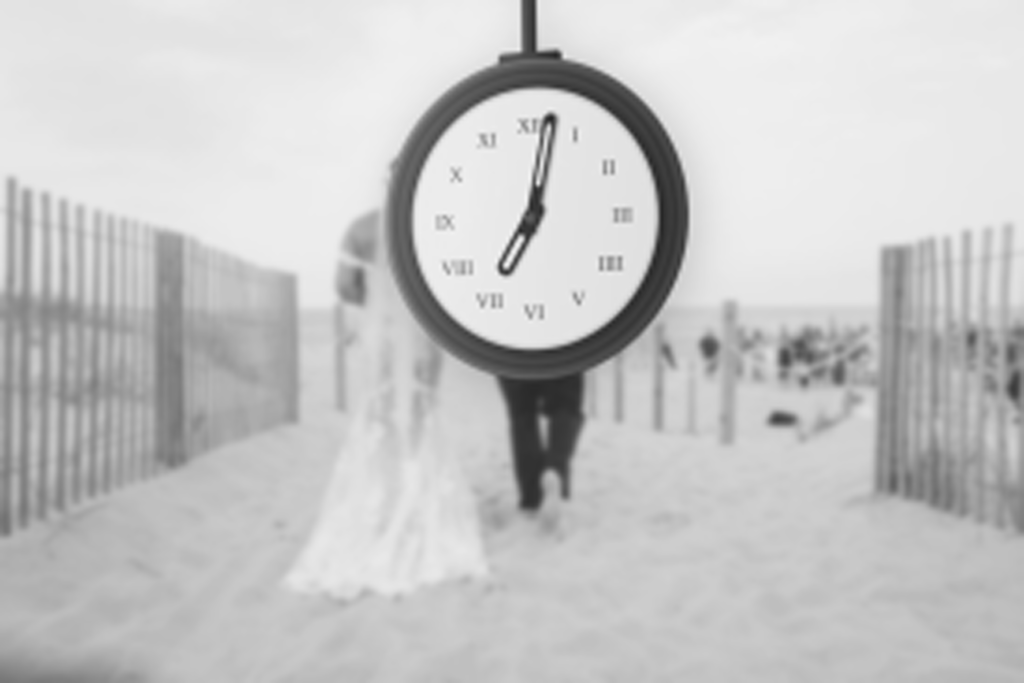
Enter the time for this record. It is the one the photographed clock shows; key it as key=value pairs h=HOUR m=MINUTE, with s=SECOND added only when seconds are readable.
h=7 m=2
